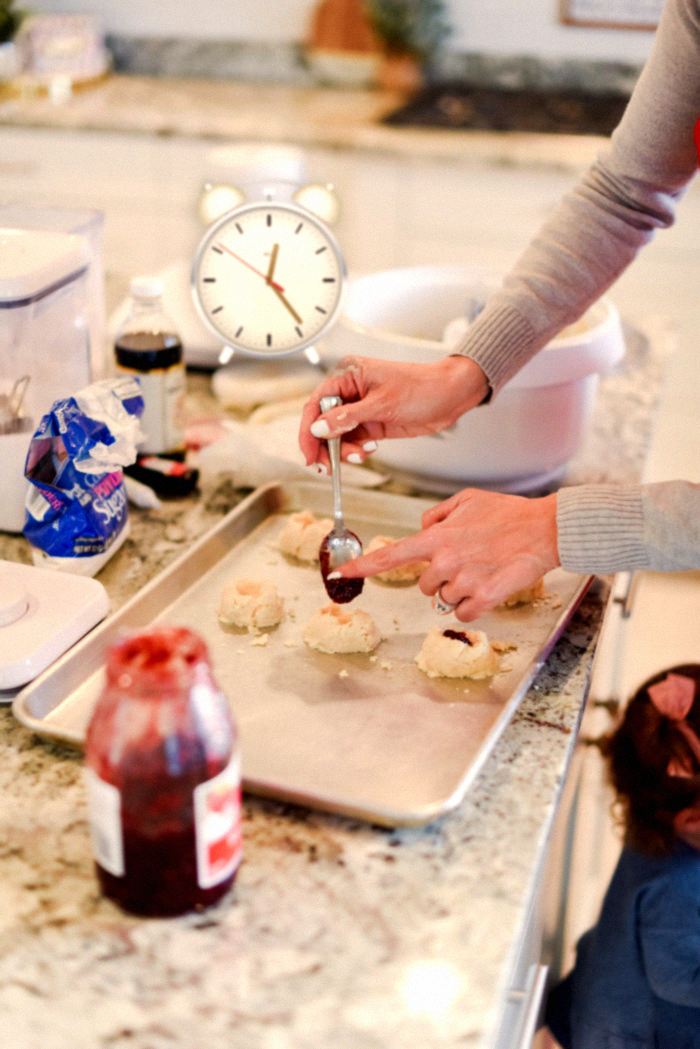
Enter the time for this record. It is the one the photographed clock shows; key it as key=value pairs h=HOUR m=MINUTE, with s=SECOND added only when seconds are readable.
h=12 m=23 s=51
